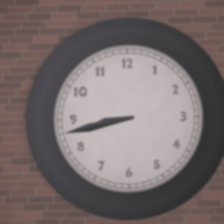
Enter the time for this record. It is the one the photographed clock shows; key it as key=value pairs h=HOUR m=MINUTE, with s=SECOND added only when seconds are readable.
h=8 m=43
